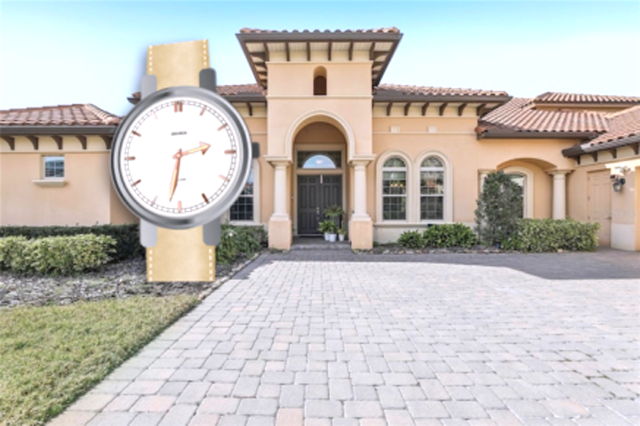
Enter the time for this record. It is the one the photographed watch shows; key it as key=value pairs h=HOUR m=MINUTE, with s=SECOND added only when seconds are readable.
h=2 m=32
